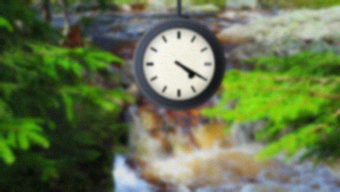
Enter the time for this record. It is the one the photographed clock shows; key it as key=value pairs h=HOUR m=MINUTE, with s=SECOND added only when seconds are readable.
h=4 m=20
